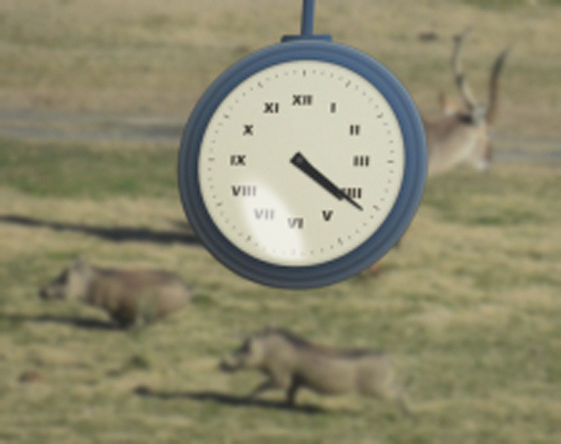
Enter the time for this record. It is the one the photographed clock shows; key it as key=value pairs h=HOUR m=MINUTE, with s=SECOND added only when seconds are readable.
h=4 m=21
